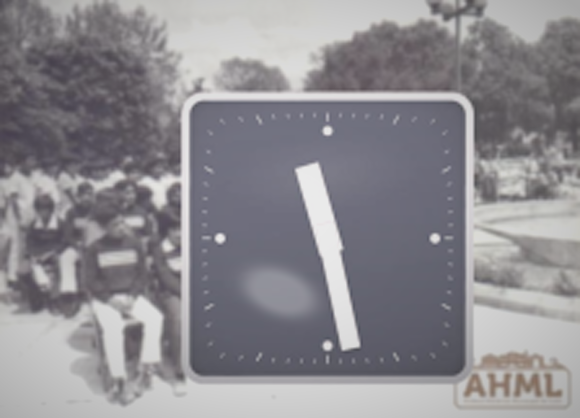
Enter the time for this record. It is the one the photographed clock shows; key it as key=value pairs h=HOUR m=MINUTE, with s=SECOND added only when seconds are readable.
h=11 m=28
